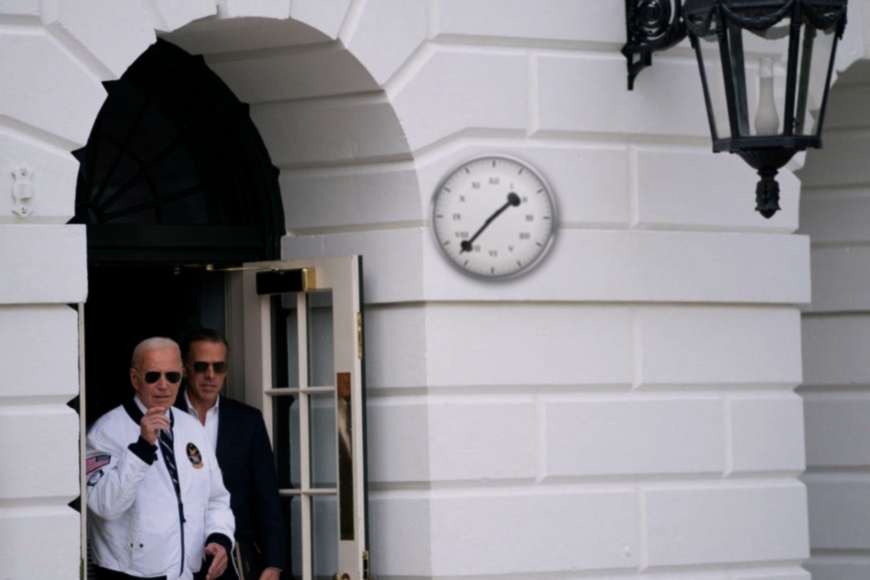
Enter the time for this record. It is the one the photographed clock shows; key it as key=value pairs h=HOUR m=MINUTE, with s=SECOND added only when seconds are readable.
h=1 m=37
